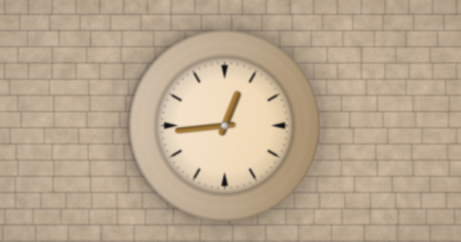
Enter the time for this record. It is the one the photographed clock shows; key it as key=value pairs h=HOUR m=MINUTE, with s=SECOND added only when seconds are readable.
h=12 m=44
